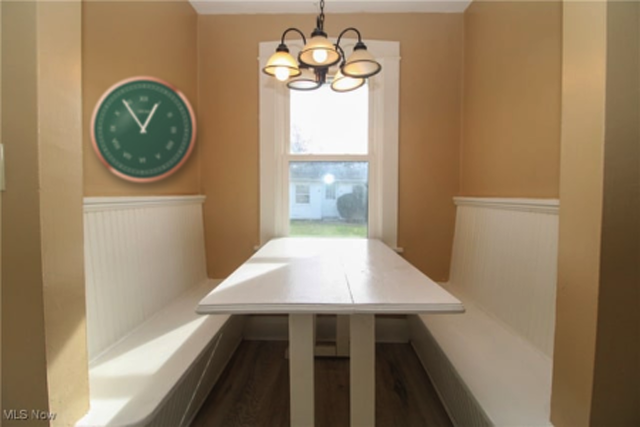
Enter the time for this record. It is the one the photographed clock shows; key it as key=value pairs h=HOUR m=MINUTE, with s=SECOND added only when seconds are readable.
h=12 m=54
